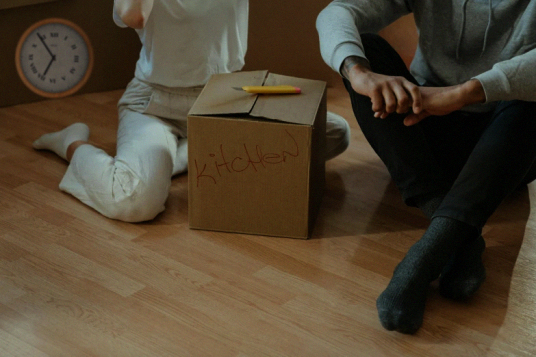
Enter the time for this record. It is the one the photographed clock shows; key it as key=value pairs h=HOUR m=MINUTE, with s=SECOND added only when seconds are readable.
h=6 m=54
